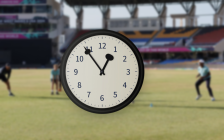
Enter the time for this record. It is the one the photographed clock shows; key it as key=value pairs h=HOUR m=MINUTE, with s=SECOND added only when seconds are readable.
h=12 m=54
